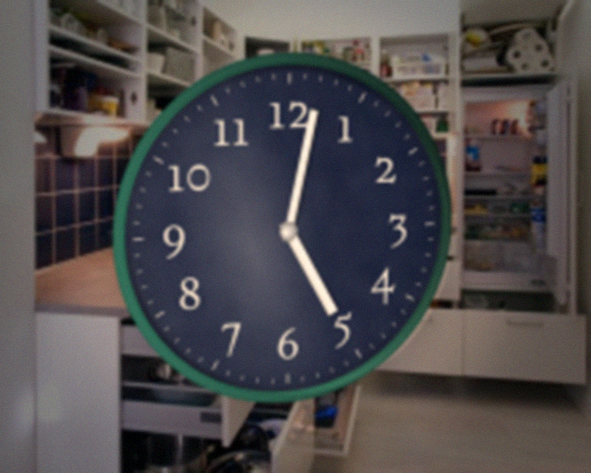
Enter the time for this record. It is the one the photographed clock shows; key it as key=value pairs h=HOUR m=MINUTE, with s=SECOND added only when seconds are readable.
h=5 m=2
